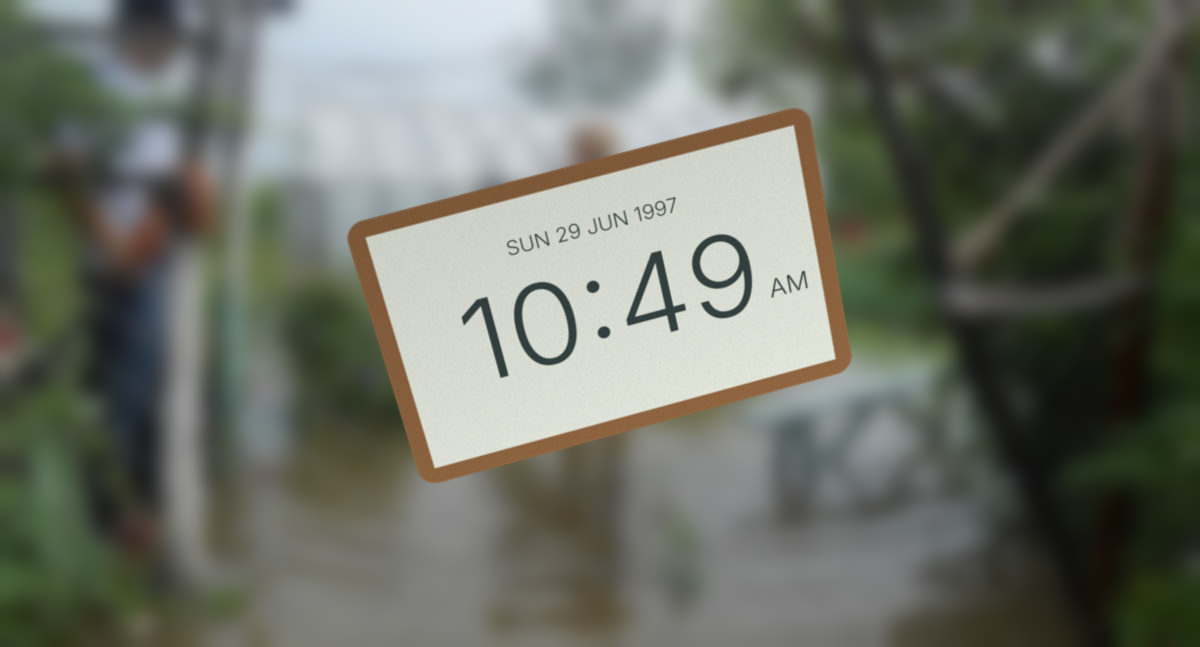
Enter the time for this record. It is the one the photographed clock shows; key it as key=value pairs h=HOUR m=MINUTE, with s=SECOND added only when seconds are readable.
h=10 m=49
